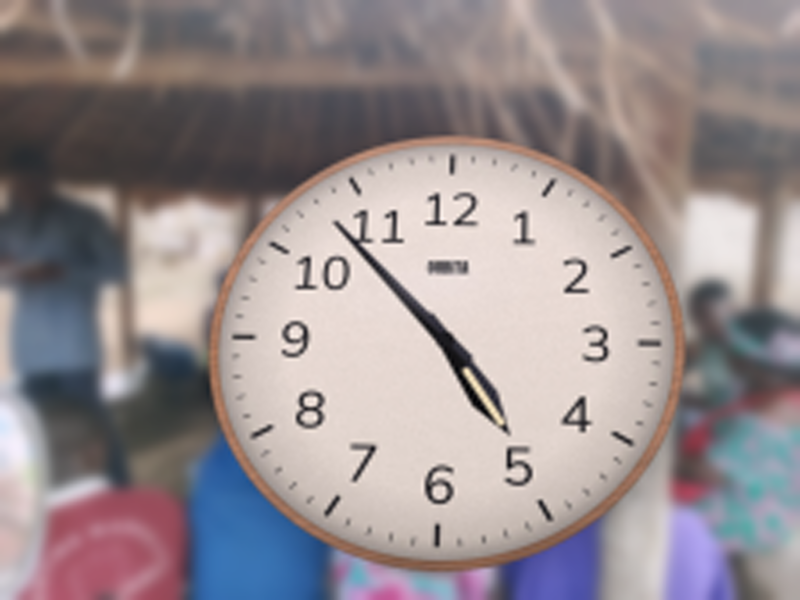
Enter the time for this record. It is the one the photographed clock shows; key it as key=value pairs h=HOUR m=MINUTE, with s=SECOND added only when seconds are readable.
h=4 m=53
